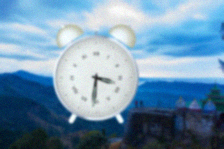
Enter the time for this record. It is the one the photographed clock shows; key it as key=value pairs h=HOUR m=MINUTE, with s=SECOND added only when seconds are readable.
h=3 m=31
